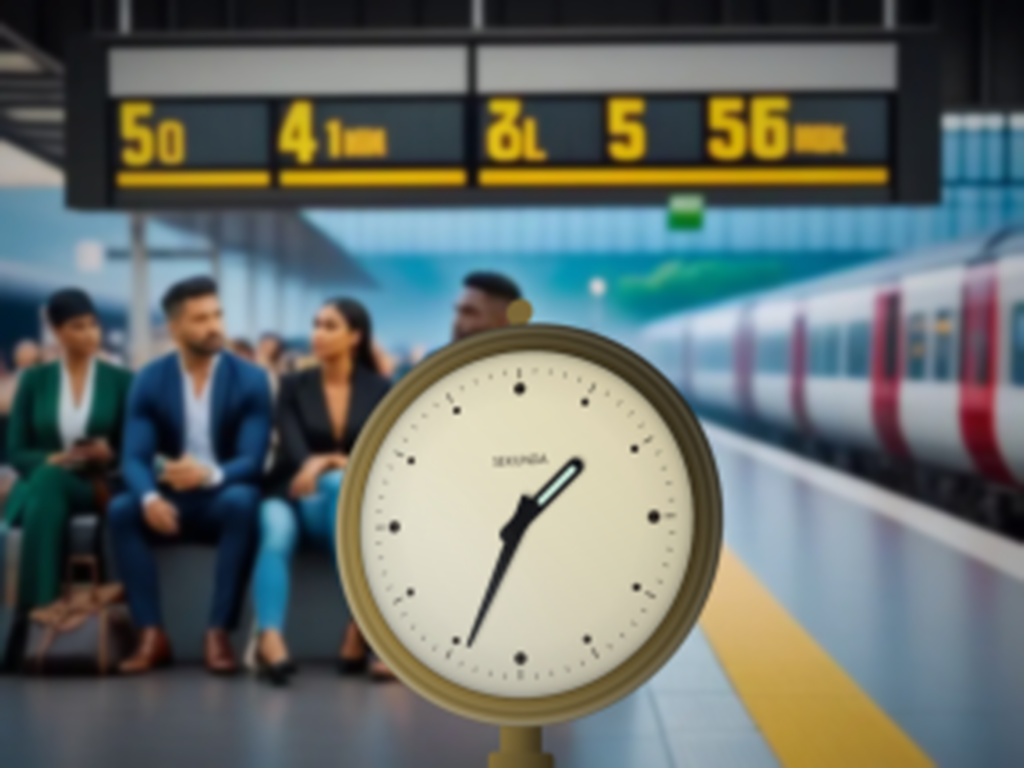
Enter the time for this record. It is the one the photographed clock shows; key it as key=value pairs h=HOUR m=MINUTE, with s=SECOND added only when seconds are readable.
h=1 m=34
